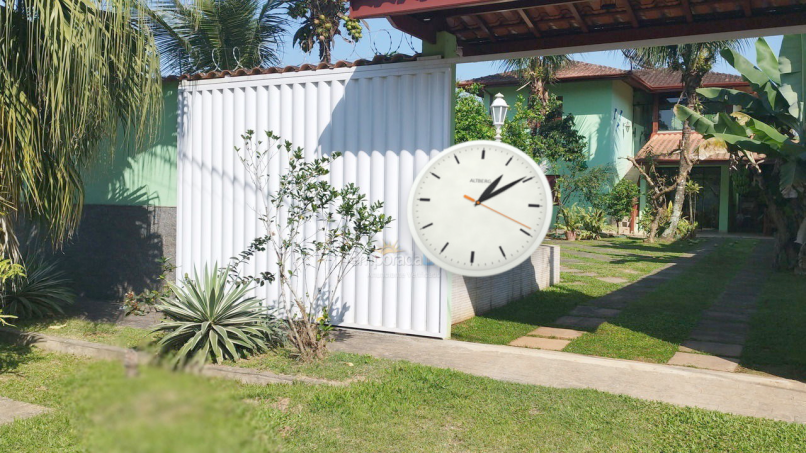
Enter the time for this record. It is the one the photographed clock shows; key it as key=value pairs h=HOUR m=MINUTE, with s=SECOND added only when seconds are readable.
h=1 m=9 s=19
